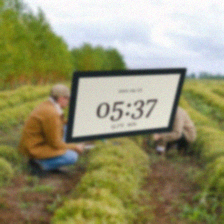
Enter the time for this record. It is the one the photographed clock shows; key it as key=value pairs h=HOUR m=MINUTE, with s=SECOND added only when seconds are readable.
h=5 m=37
